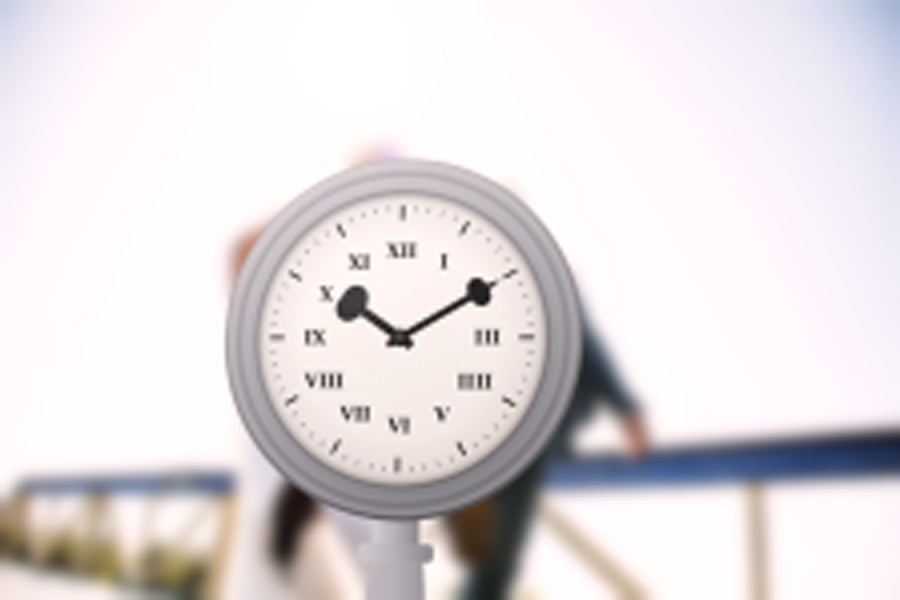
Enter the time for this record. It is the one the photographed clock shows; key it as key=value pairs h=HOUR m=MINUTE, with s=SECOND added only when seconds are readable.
h=10 m=10
